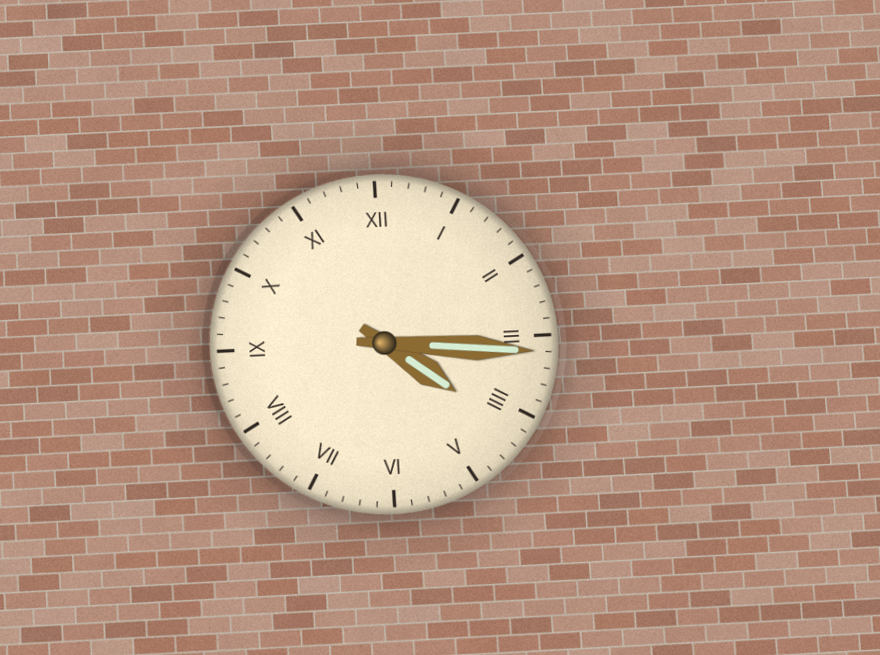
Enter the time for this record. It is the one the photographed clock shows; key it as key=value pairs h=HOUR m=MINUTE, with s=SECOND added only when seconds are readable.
h=4 m=16
